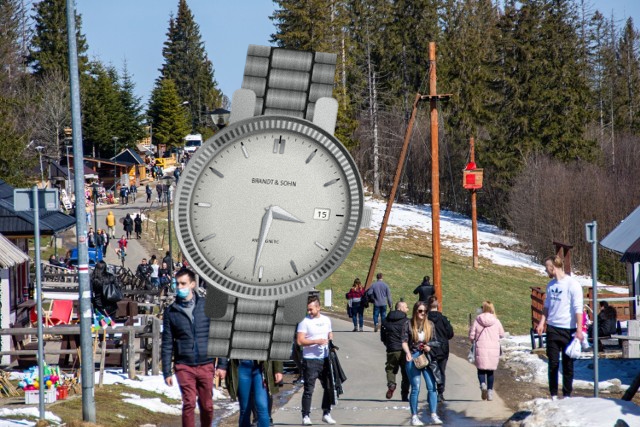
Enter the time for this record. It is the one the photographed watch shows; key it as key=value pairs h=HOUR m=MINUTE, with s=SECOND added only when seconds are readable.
h=3 m=31
